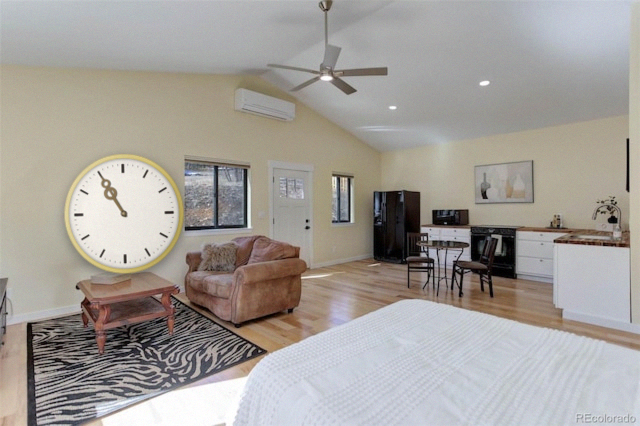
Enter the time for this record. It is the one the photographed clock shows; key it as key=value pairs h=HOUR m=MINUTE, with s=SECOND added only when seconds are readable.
h=10 m=55
